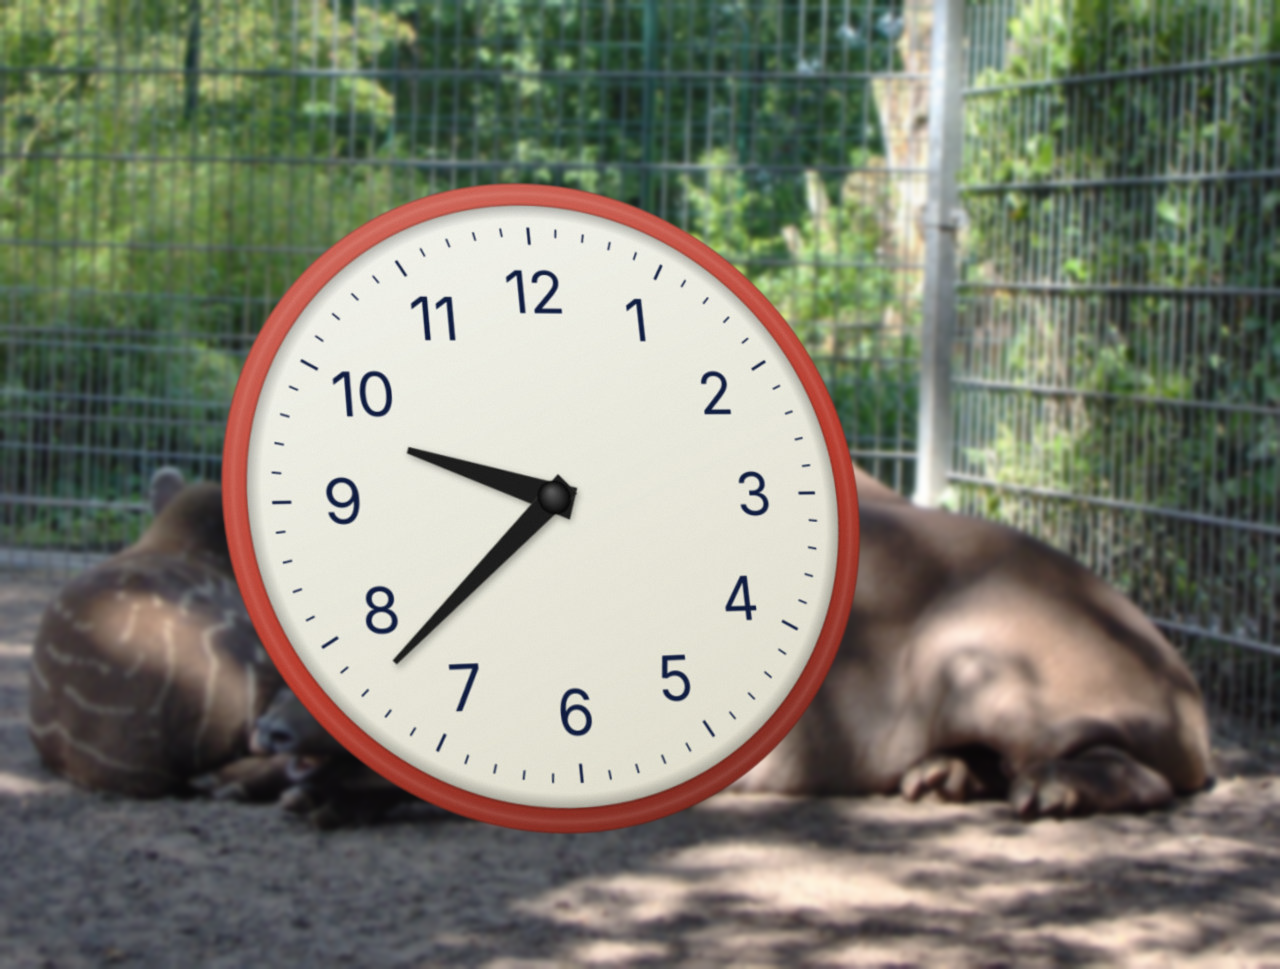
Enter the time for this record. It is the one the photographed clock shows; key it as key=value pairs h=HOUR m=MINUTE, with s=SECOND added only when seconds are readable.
h=9 m=38
